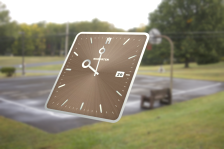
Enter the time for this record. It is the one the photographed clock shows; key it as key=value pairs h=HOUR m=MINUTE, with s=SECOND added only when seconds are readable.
h=9 m=59
